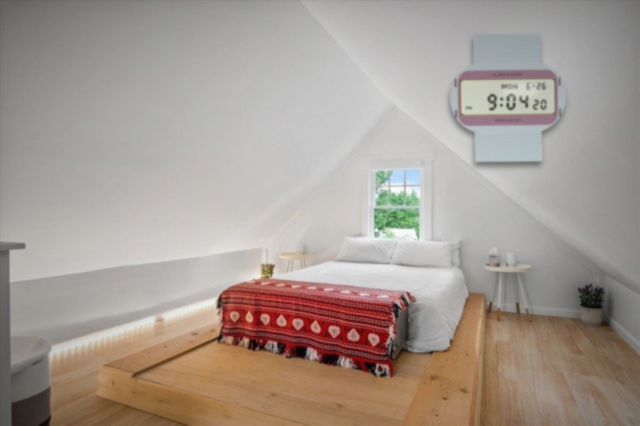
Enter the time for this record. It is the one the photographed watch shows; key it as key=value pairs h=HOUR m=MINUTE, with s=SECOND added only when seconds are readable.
h=9 m=4 s=20
